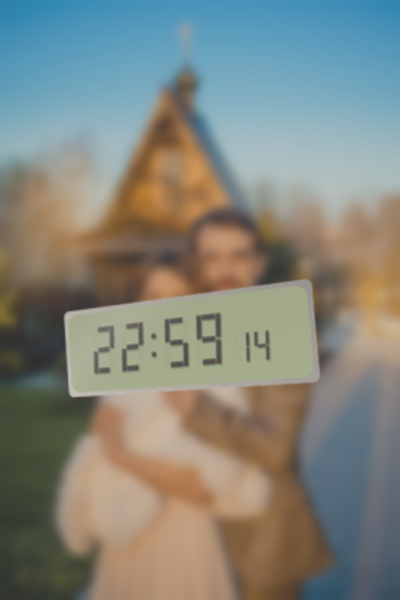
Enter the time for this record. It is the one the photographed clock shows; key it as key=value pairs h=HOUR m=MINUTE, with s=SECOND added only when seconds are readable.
h=22 m=59 s=14
